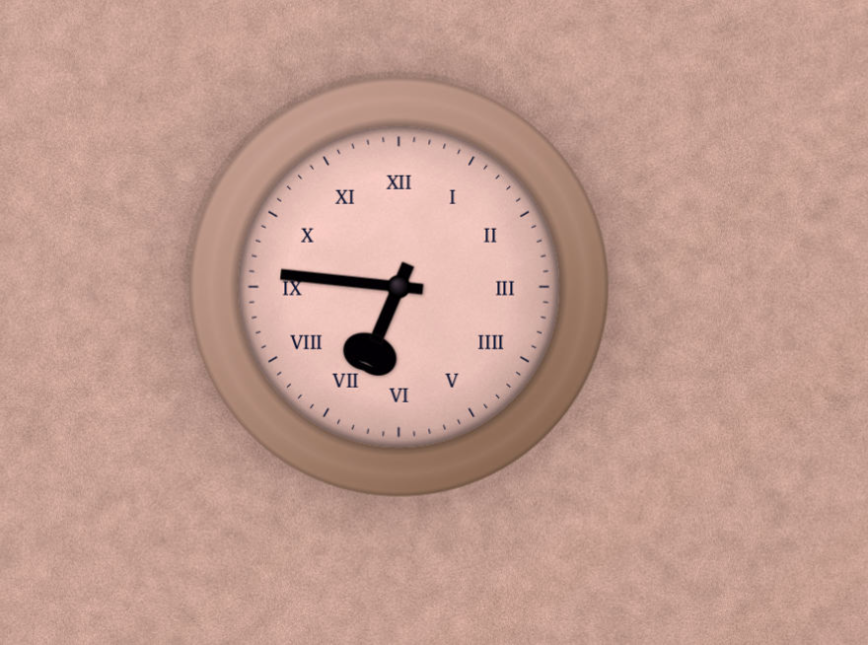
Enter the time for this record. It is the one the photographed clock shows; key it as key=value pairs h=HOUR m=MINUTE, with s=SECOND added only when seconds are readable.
h=6 m=46
